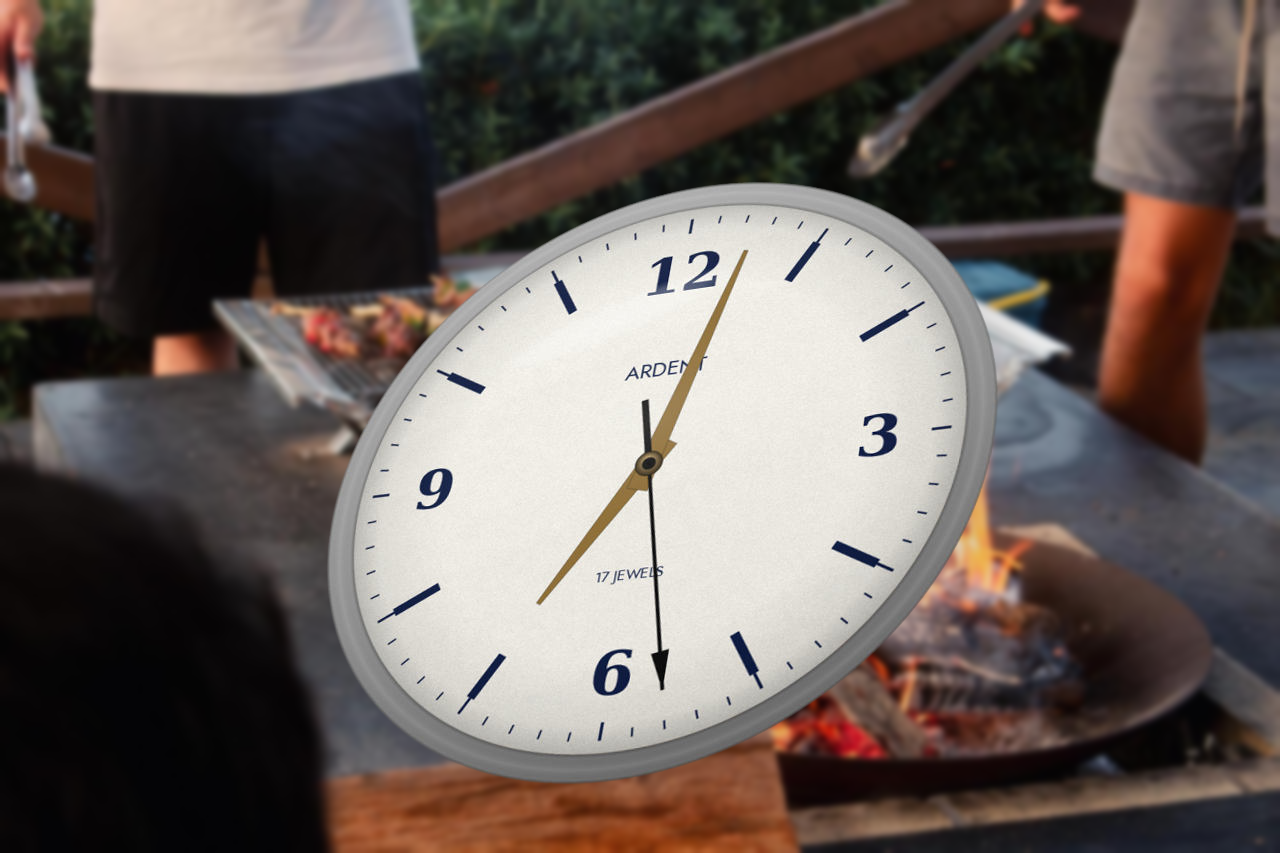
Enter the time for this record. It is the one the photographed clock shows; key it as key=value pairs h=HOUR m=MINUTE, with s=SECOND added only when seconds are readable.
h=7 m=2 s=28
